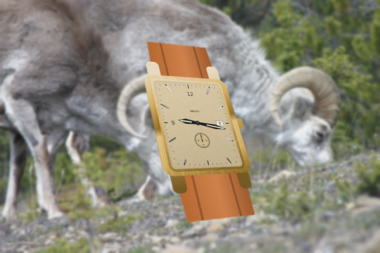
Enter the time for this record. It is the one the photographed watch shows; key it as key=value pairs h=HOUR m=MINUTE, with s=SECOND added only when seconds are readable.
h=9 m=17
